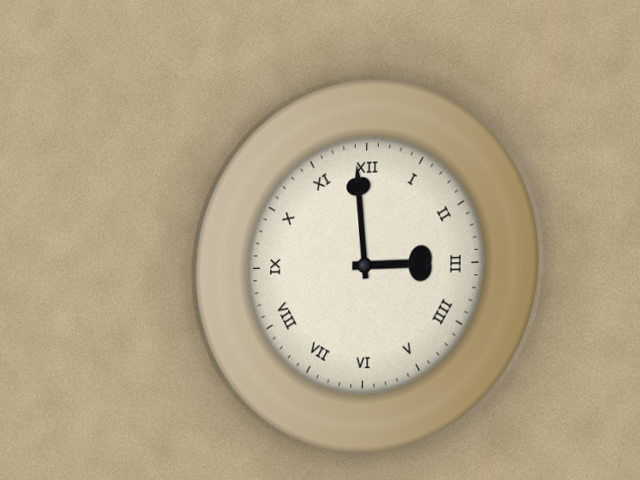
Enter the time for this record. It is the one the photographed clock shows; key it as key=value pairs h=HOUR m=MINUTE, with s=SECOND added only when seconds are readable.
h=2 m=59
